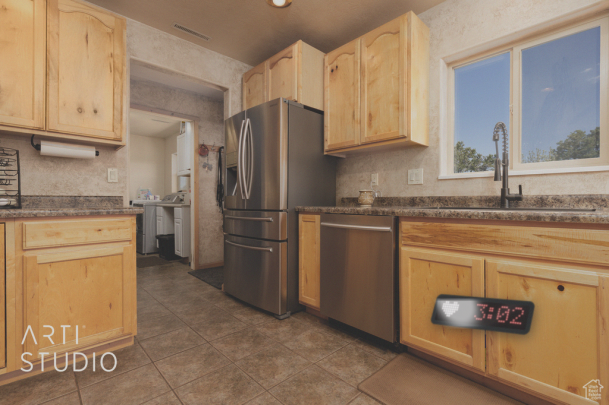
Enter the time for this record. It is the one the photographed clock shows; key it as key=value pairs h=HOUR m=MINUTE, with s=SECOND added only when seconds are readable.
h=3 m=2
